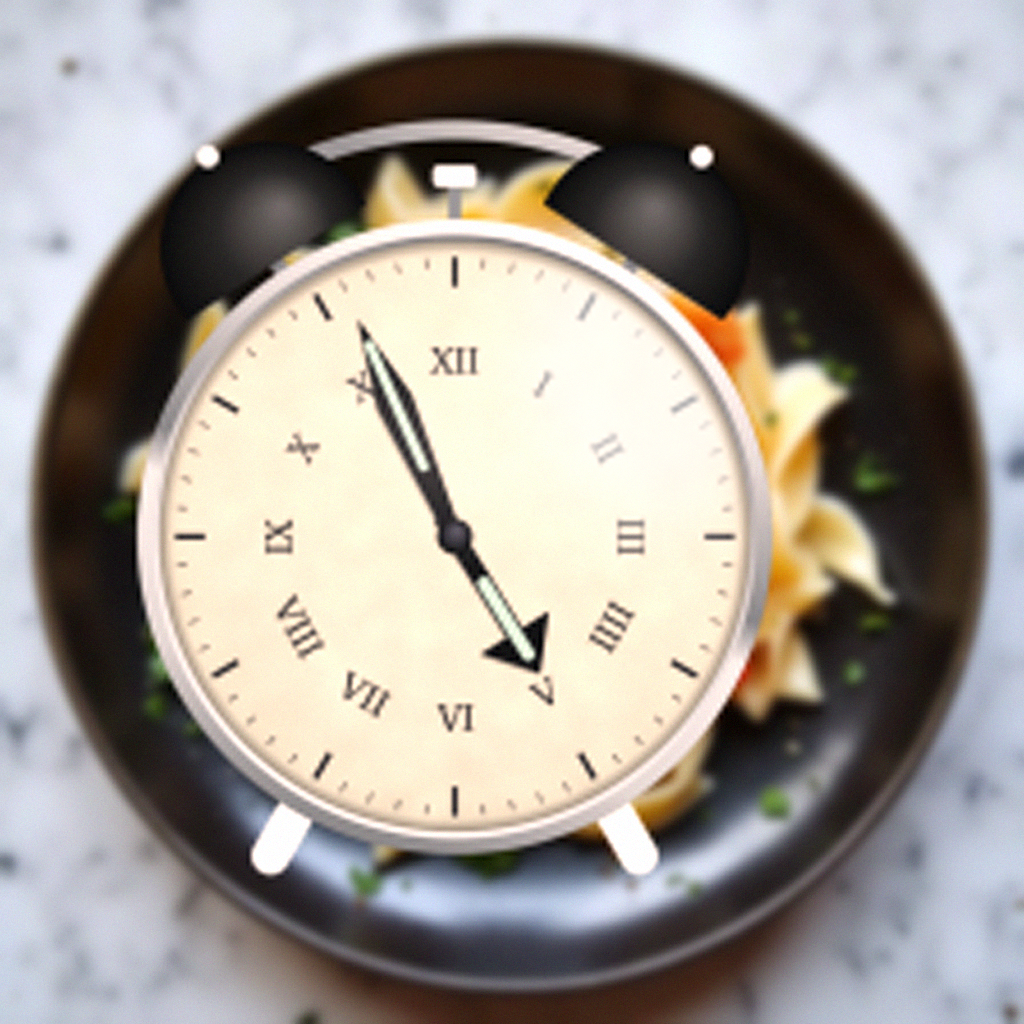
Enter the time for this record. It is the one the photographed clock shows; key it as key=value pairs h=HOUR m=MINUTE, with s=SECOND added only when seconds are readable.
h=4 m=56
